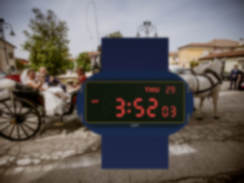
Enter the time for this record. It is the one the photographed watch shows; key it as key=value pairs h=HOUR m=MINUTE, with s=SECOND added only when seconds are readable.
h=3 m=52
